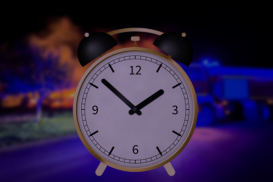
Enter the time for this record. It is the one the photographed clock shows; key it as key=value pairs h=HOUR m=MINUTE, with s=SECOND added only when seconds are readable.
h=1 m=52
